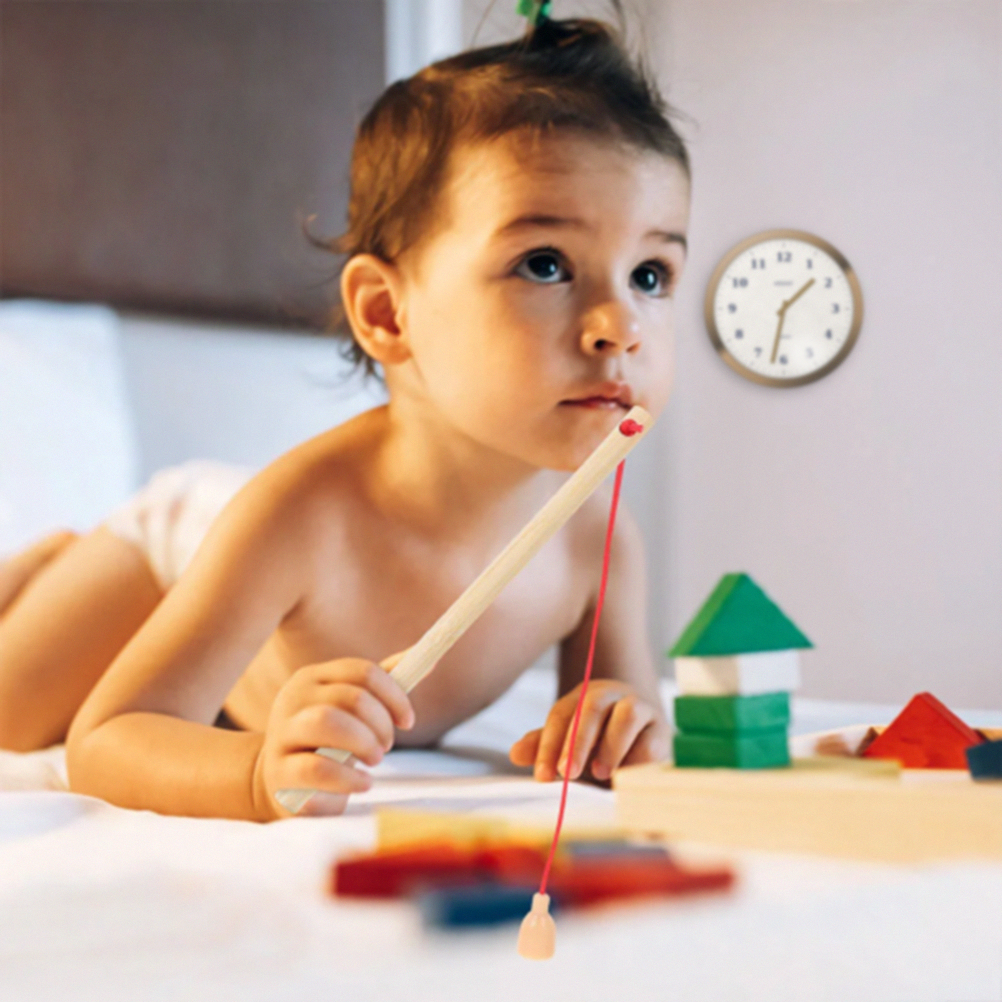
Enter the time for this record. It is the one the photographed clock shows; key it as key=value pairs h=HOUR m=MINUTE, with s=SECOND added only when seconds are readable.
h=1 m=32
